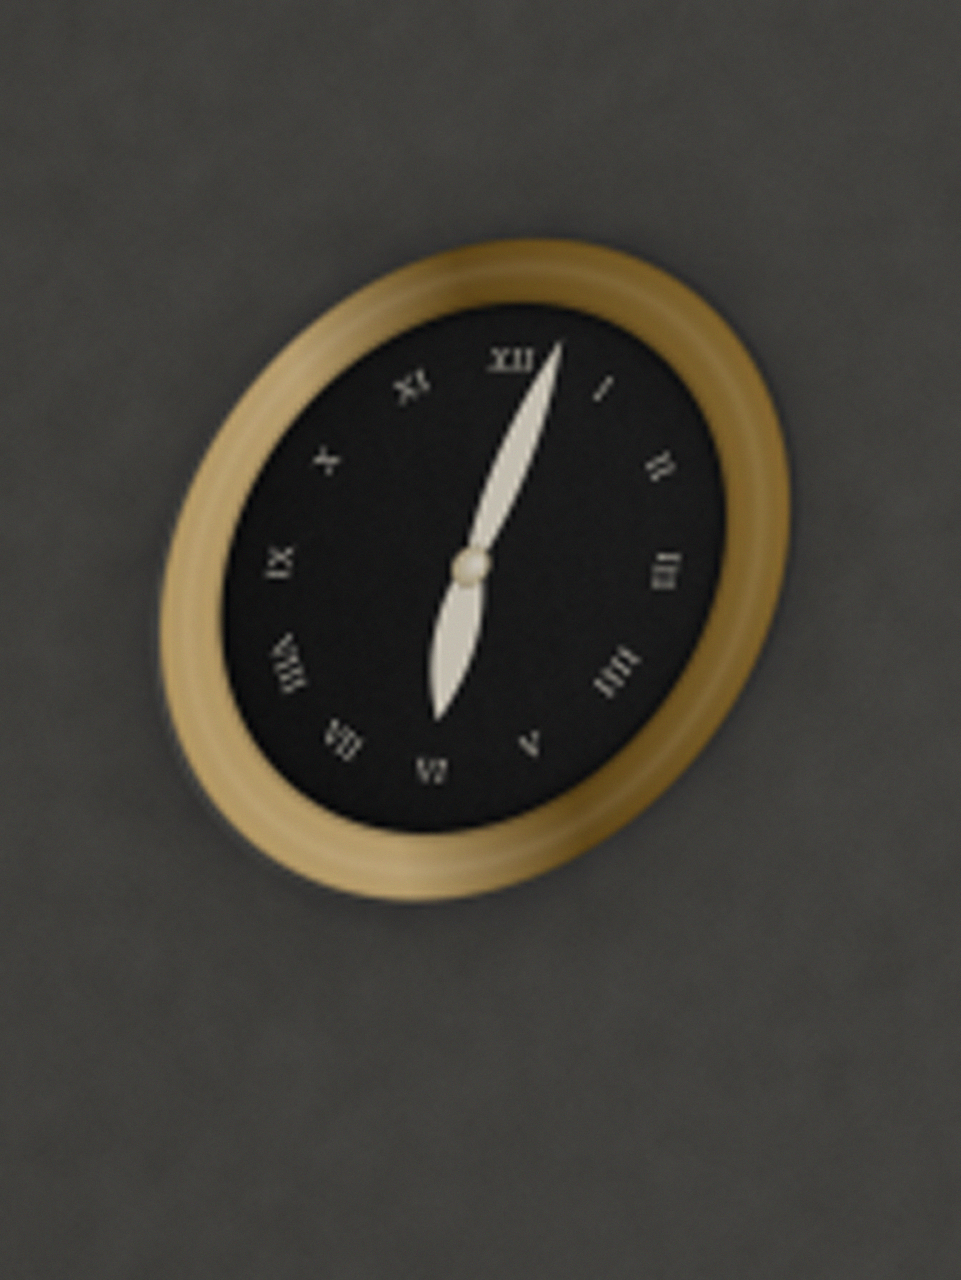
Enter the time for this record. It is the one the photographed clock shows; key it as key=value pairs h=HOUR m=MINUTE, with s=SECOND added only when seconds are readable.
h=6 m=2
